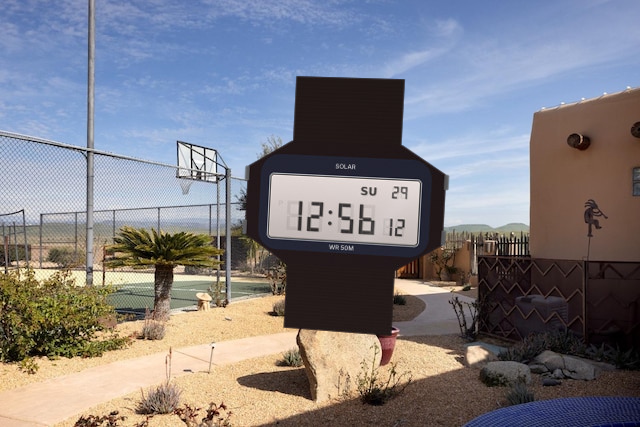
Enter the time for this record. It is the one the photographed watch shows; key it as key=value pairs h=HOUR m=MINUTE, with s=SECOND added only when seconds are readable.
h=12 m=56 s=12
